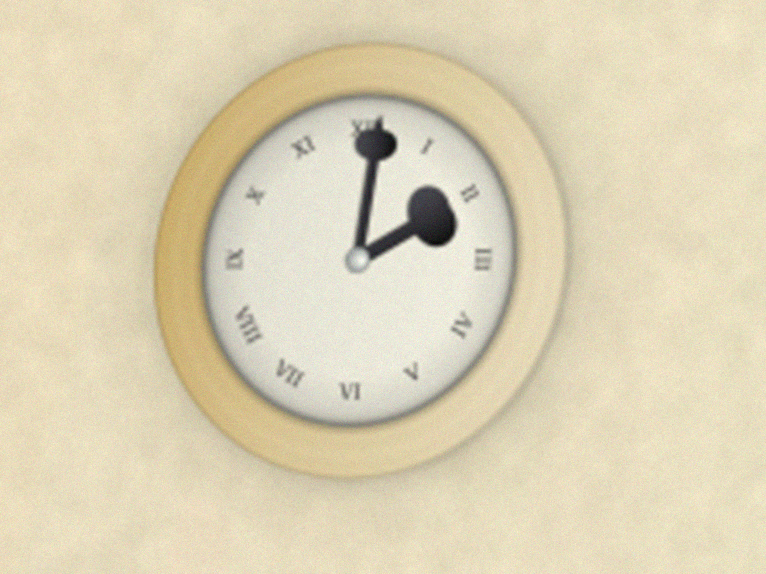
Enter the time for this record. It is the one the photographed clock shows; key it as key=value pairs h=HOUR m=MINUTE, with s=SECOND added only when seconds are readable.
h=2 m=1
